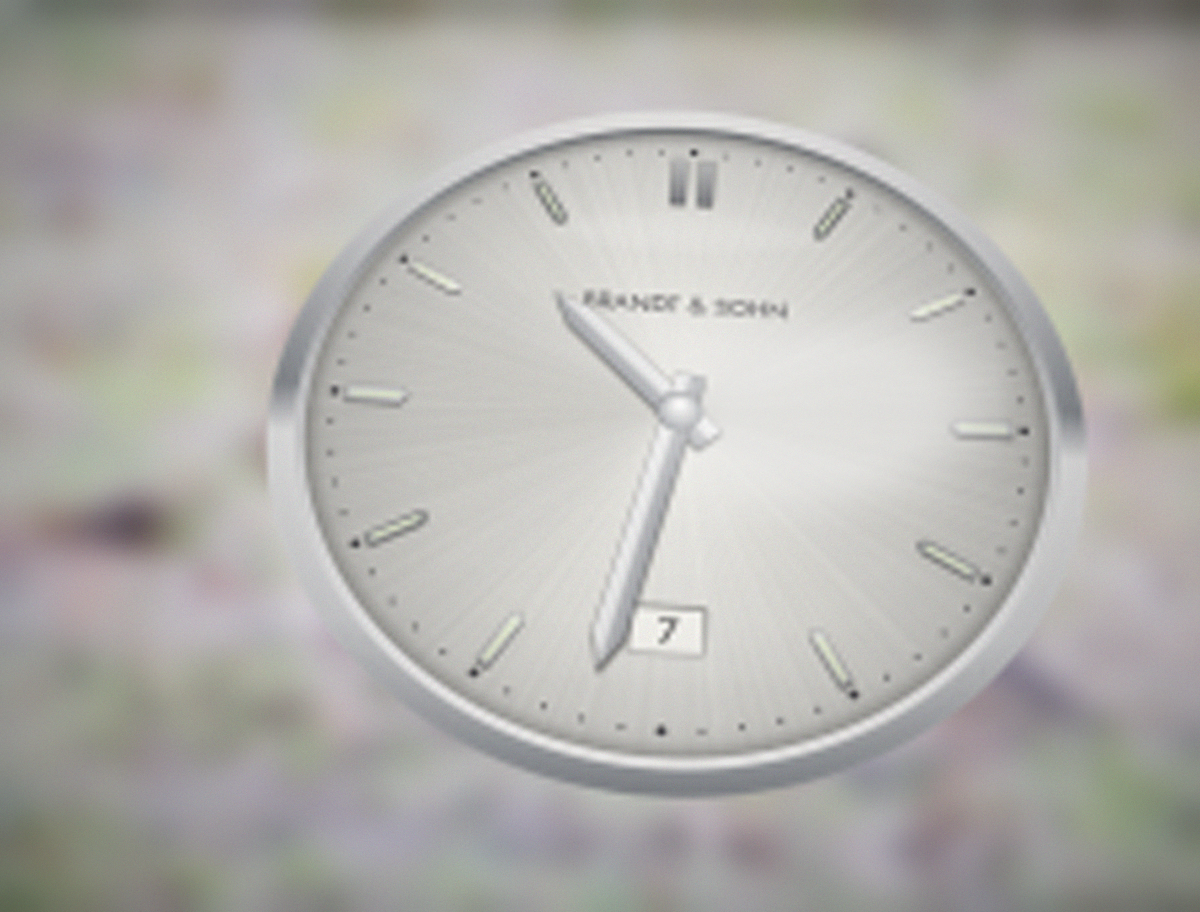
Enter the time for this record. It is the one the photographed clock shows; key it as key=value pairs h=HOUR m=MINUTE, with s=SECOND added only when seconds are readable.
h=10 m=32
